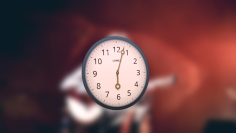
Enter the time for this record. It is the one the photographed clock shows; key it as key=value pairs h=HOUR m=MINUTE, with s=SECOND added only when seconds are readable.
h=6 m=3
